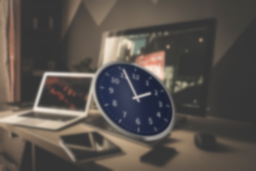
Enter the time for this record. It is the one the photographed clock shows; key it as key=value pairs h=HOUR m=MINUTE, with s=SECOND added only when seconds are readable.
h=1 m=56
